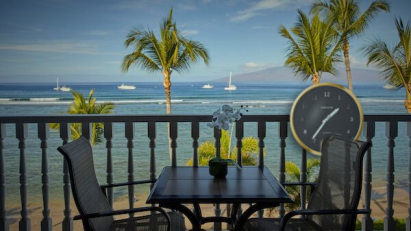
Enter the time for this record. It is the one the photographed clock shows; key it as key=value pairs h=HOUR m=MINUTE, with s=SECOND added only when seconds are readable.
h=1 m=36
